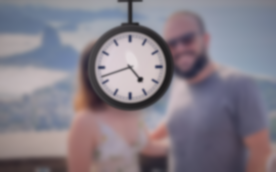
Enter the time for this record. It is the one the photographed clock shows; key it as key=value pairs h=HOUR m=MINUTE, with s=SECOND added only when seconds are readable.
h=4 m=42
